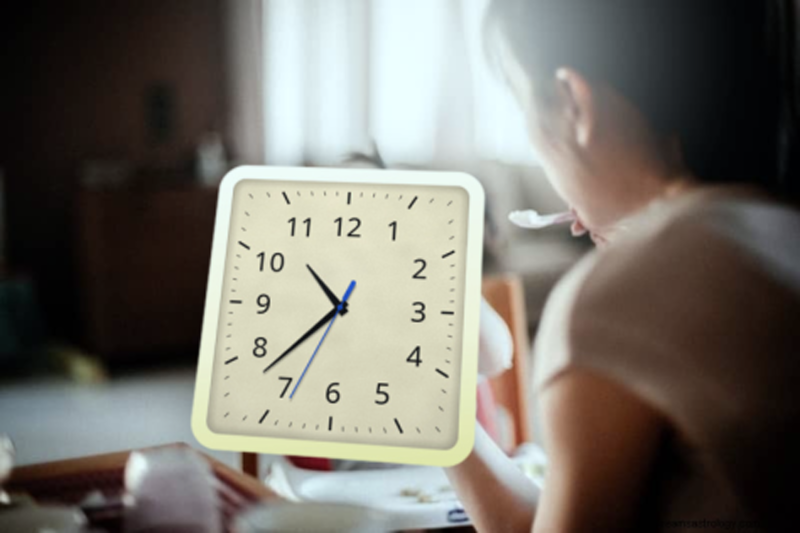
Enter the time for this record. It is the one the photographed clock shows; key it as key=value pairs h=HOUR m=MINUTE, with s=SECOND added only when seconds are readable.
h=10 m=37 s=34
